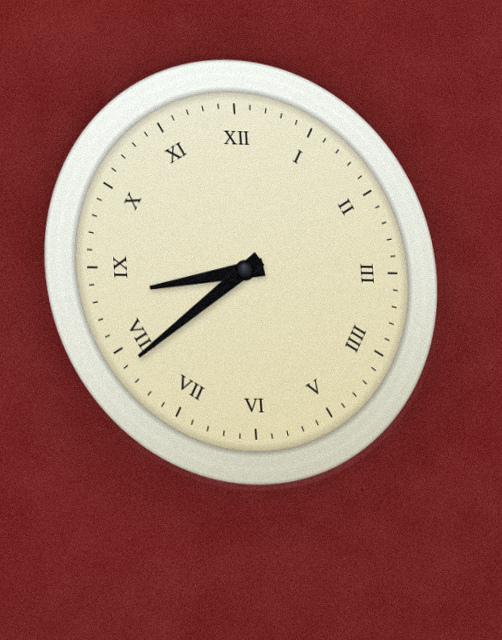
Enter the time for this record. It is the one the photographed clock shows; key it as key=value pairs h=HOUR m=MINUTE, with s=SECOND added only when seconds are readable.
h=8 m=39
